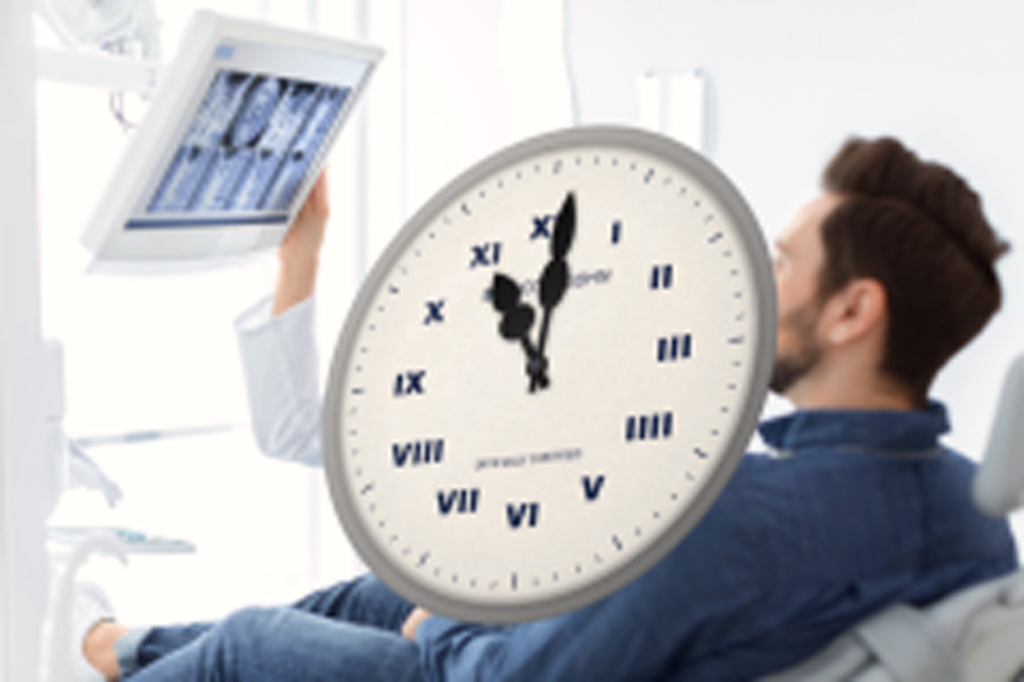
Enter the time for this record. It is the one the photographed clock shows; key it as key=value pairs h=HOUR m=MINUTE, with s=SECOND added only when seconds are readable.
h=11 m=1
